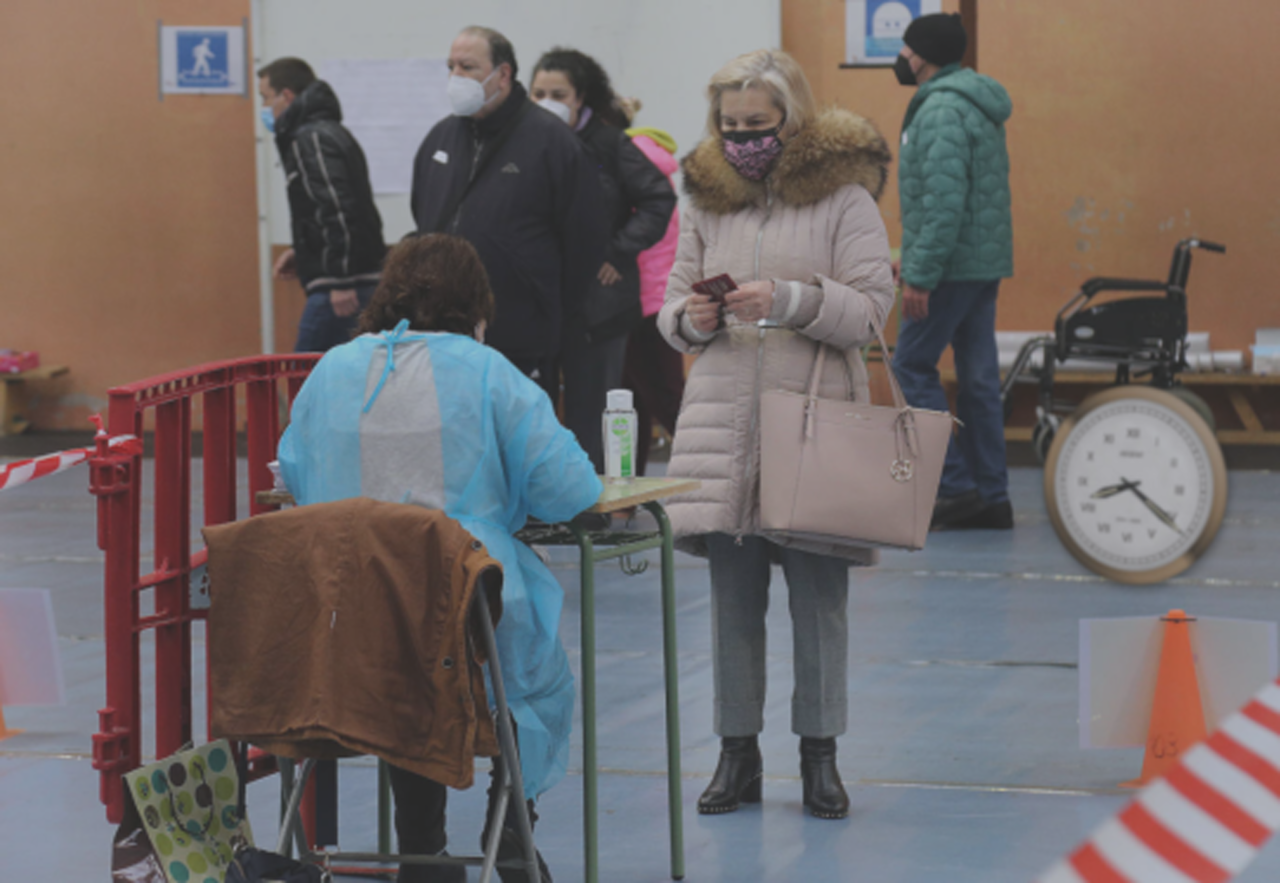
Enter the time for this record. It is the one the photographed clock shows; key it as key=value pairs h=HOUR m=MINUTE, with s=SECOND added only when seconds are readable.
h=8 m=21
